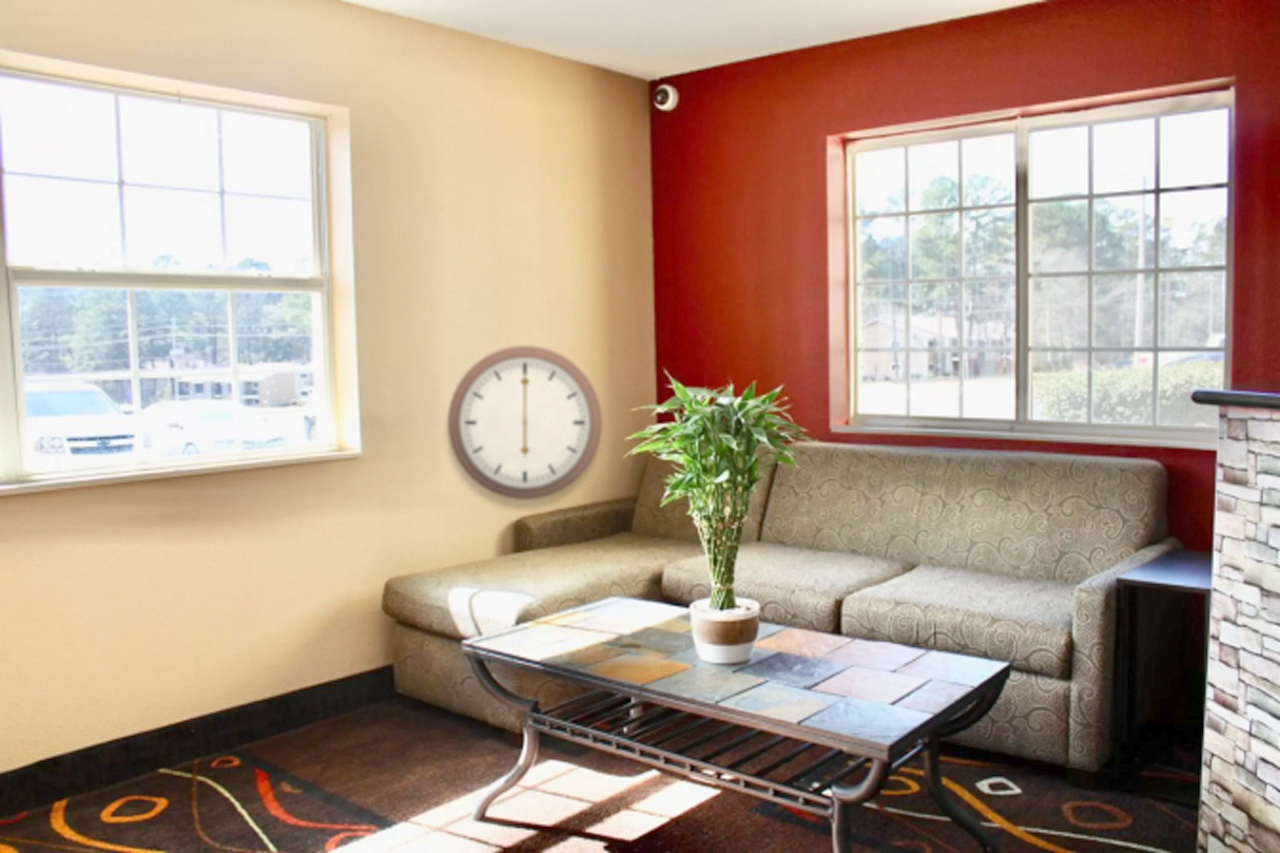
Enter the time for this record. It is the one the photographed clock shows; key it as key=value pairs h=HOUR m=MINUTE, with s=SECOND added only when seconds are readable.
h=6 m=0
